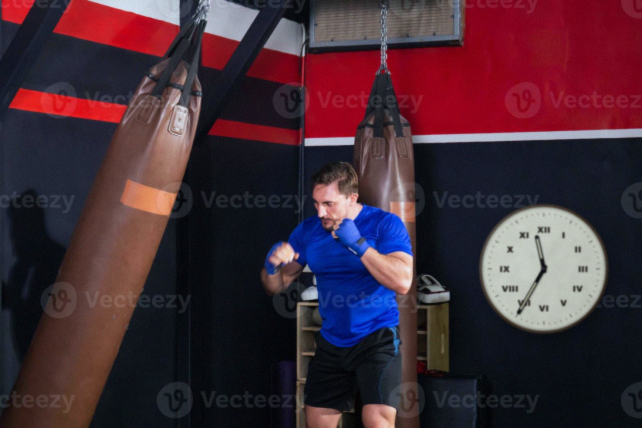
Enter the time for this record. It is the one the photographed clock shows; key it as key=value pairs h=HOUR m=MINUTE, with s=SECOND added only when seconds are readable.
h=11 m=35
